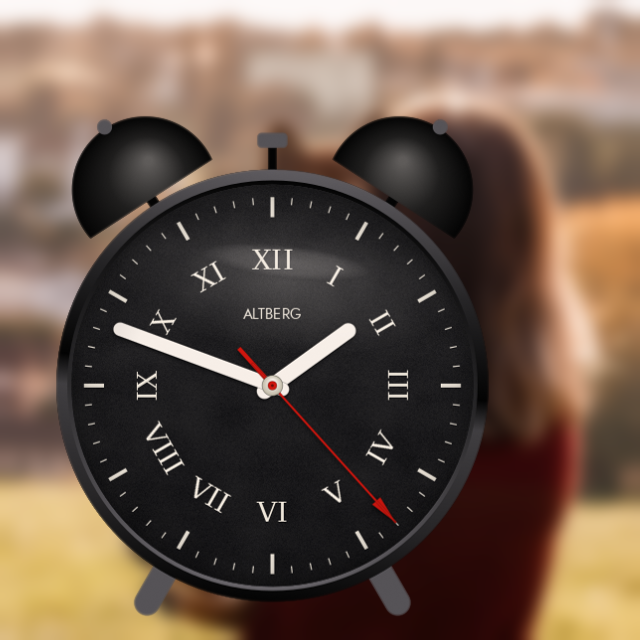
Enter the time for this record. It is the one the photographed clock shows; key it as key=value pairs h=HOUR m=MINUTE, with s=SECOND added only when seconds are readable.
h=1 m=48 s=23
